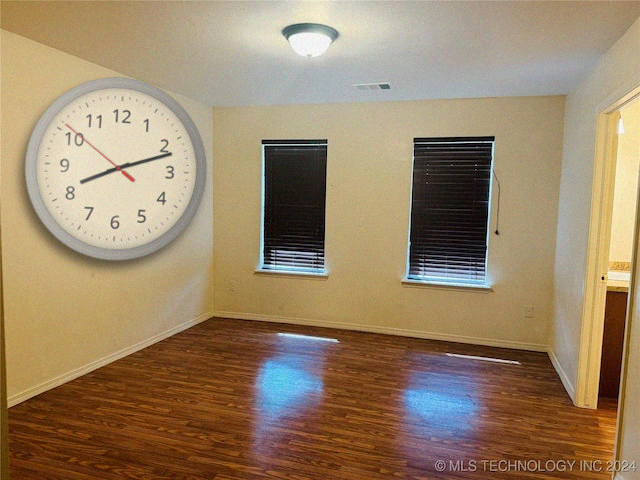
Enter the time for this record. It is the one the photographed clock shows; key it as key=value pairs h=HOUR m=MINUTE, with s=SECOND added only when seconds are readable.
h=8 m=11 s=51
